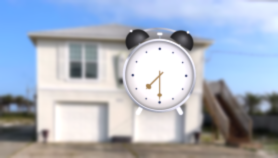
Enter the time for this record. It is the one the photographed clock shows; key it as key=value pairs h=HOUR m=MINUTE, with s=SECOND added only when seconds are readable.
h=7 m=30
